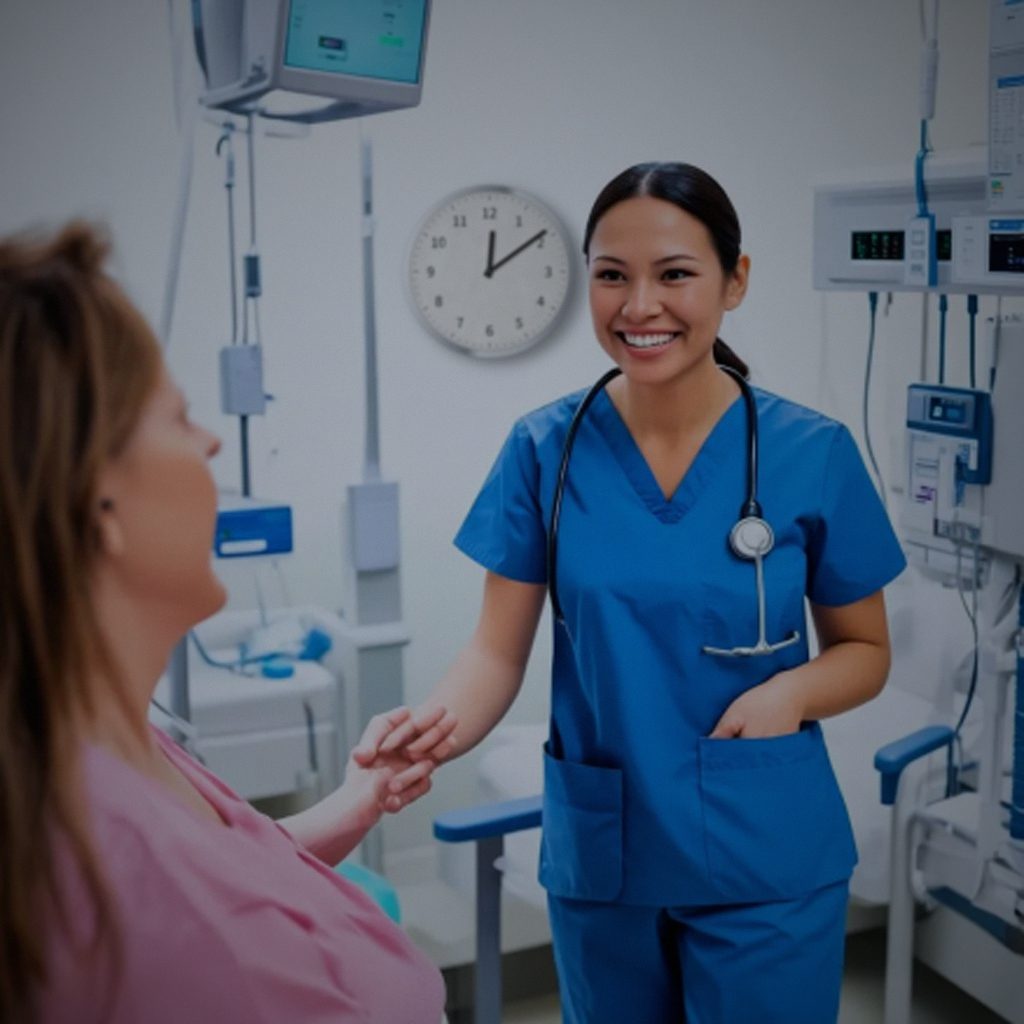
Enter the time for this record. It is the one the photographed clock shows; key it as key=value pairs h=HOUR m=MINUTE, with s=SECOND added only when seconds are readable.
h=12 m=9
